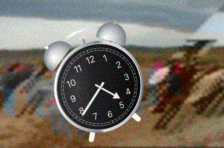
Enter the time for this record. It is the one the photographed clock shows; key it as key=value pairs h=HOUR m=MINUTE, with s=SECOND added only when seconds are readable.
h=4 m=39
